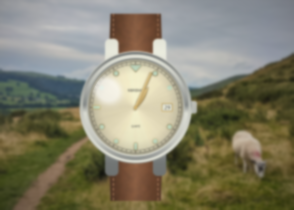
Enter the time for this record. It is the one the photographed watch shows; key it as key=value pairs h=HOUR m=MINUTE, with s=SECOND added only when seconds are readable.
h=1 m=4
